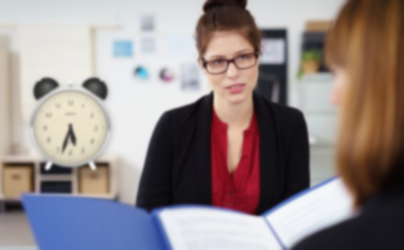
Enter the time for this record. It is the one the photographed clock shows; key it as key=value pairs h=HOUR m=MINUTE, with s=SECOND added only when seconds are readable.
h=5 m=33
